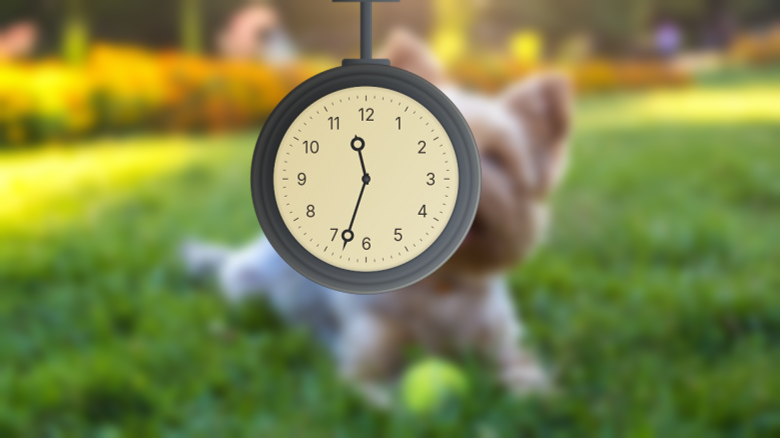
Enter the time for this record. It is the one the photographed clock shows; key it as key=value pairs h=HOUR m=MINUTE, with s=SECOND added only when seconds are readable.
h=11 m=33
